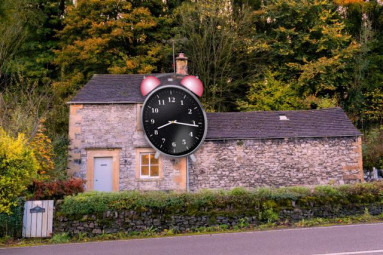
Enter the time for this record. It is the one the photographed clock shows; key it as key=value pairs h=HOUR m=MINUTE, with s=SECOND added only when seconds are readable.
h=8 m=16
